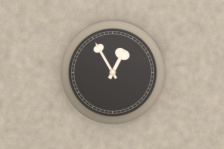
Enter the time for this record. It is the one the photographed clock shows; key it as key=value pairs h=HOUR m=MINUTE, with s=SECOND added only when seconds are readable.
h=12 m=55
